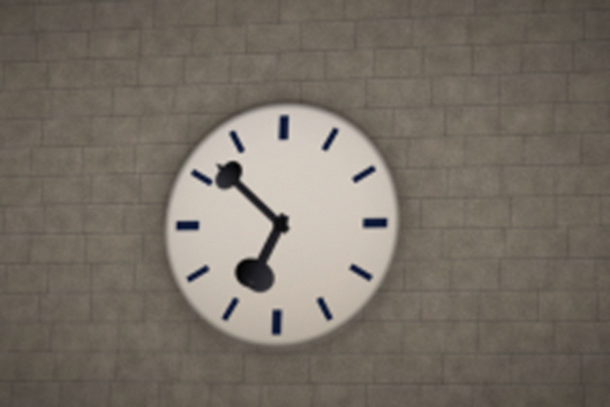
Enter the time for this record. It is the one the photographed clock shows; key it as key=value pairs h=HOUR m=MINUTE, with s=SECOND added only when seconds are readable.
h=6 m=52
